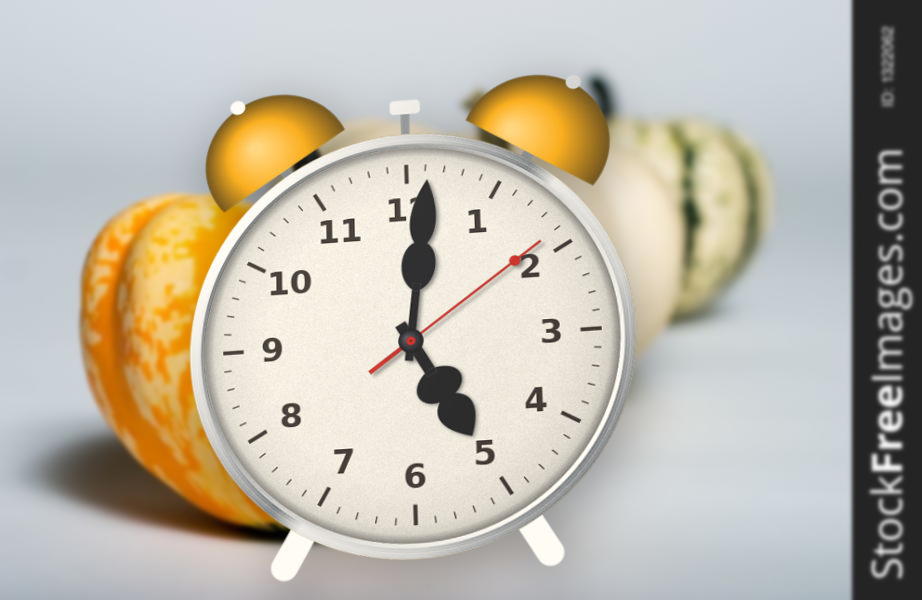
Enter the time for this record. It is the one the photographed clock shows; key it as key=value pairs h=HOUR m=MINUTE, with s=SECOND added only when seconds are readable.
h=5 m=1 s=9
